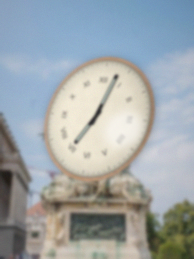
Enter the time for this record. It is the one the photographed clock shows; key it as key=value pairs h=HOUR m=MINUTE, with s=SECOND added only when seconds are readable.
h=7 m=3
